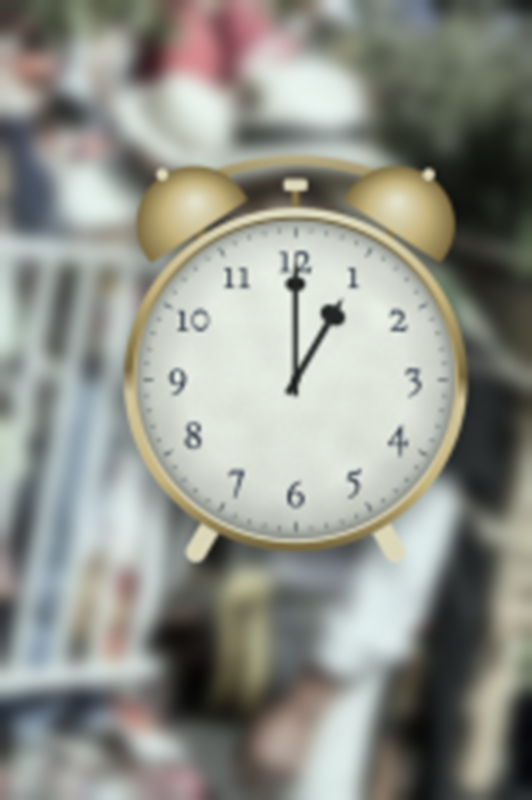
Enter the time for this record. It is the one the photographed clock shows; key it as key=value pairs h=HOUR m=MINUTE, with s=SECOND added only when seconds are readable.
h=1 m=0
